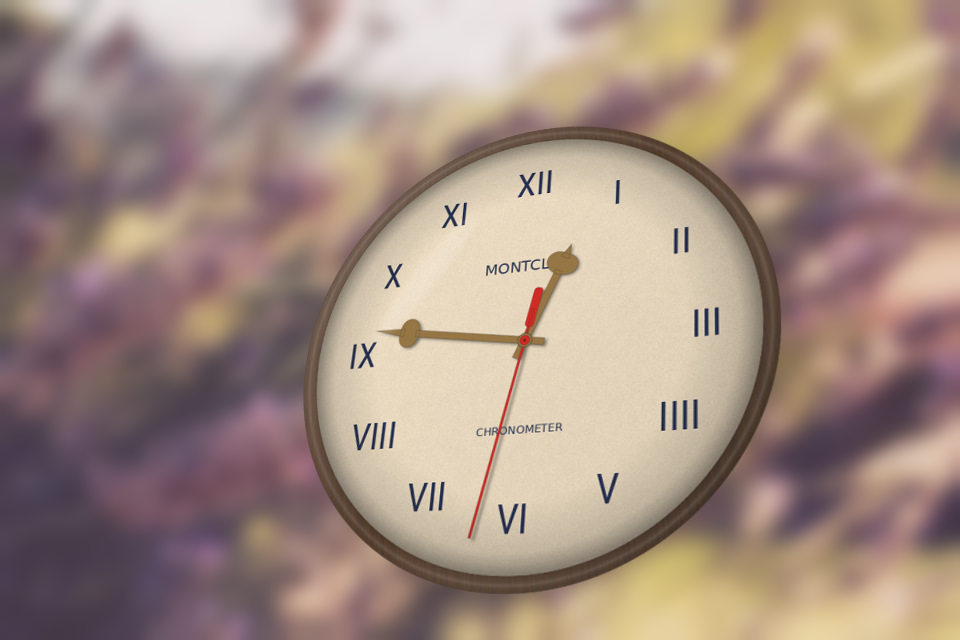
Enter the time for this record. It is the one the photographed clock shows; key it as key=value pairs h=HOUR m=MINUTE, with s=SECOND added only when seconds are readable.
h=12 m=46 s=32
